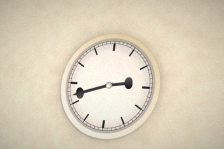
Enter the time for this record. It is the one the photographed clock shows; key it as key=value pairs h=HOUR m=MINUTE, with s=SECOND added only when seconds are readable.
h=2 m=42
